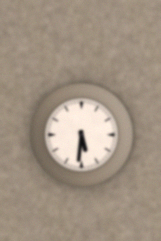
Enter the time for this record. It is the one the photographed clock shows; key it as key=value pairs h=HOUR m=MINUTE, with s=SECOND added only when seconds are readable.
h=5 m=31
